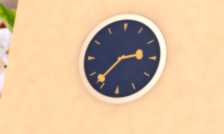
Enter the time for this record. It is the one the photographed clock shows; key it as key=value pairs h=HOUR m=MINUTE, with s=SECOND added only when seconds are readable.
h=2 m=37
